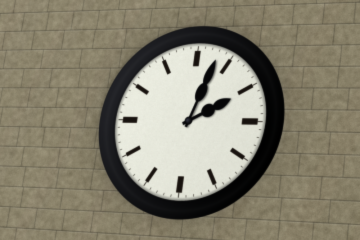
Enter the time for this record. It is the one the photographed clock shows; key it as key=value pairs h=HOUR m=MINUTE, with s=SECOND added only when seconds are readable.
h=2 m=3
